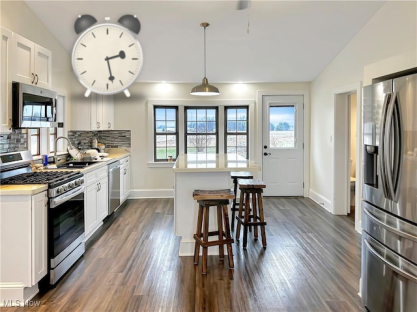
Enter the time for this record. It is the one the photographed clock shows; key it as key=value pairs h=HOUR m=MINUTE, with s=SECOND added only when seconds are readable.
h=2 m=28
